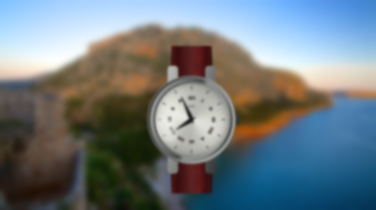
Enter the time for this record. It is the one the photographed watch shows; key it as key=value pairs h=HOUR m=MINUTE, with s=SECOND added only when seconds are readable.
h=7 m=56
